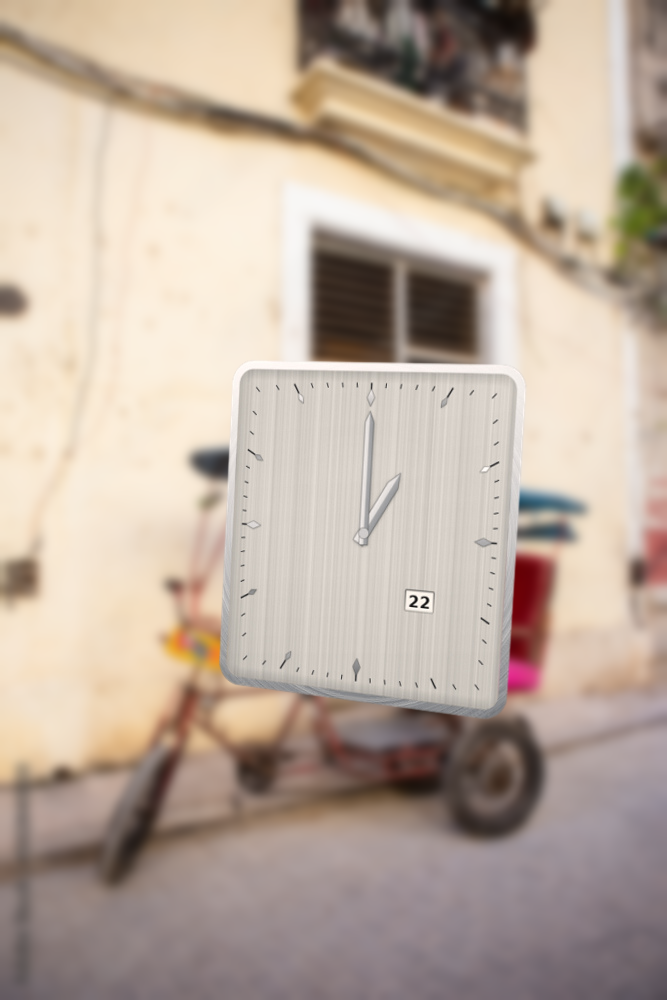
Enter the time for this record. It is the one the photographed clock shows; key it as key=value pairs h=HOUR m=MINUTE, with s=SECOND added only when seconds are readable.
h=1 m=0
